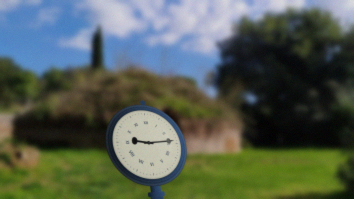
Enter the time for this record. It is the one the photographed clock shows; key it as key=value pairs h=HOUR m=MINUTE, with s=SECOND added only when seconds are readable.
h=9 m=14
